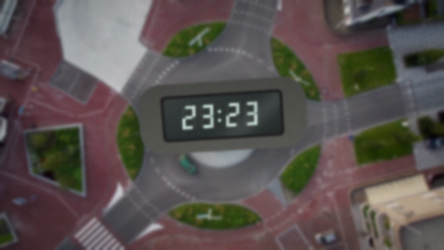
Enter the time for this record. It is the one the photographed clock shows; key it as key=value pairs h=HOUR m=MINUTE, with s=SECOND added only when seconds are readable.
h=23 m=23
